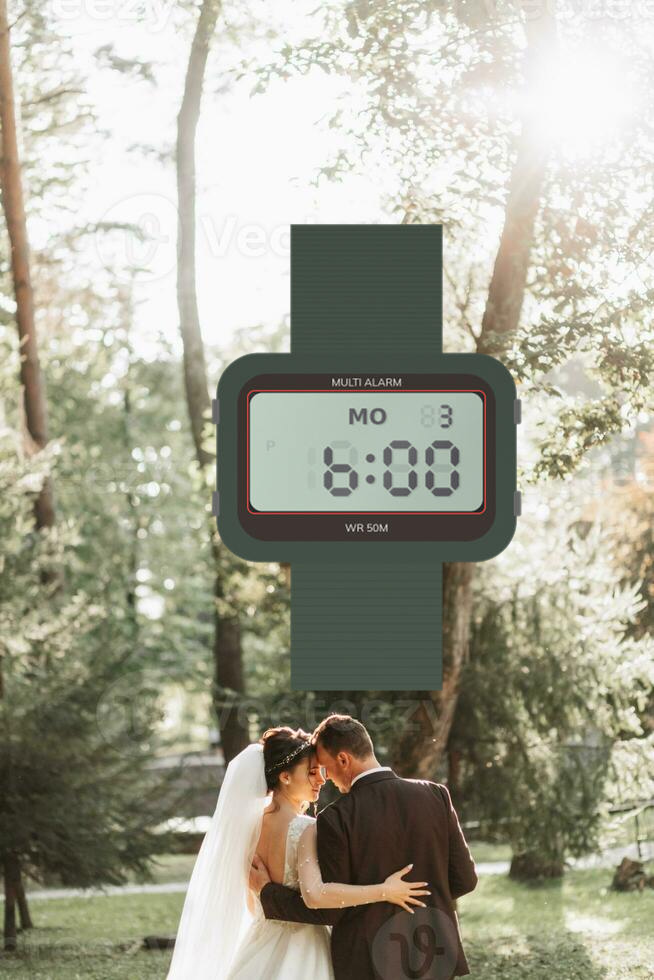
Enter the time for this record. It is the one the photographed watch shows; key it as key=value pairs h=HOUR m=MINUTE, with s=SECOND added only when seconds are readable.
h=6 m=0
